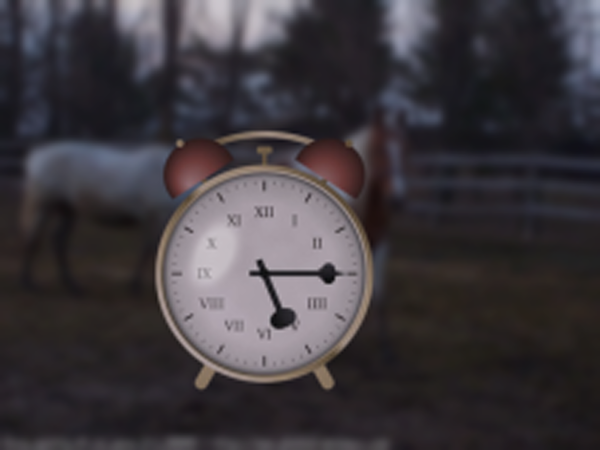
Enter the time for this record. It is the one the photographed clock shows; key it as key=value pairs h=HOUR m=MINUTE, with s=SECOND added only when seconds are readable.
h=5 m=15
